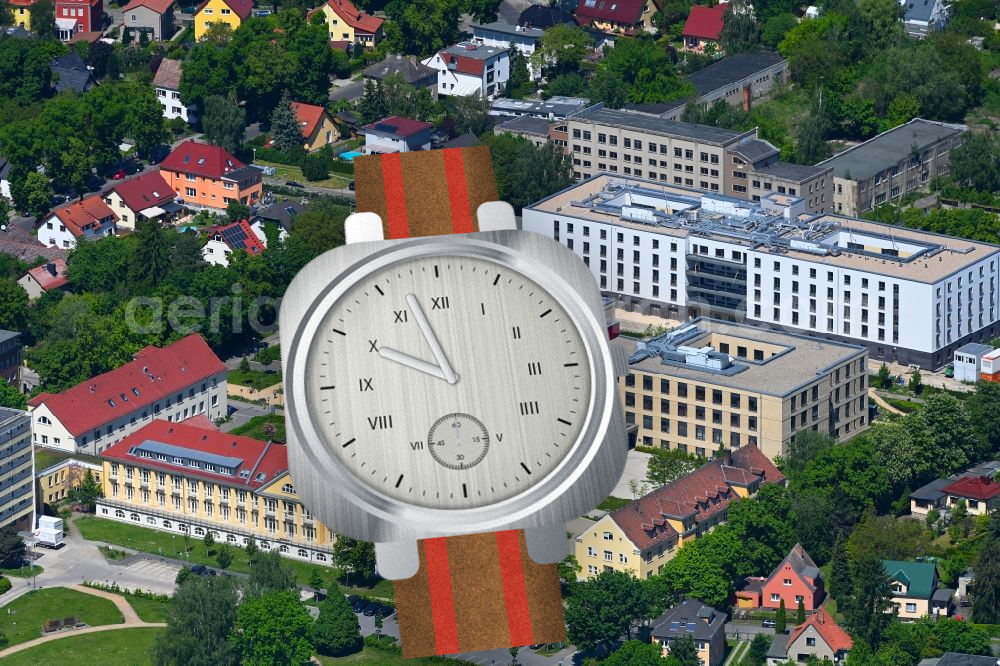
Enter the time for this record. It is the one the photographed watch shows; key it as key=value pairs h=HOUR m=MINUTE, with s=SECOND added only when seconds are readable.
h=9 m=57
